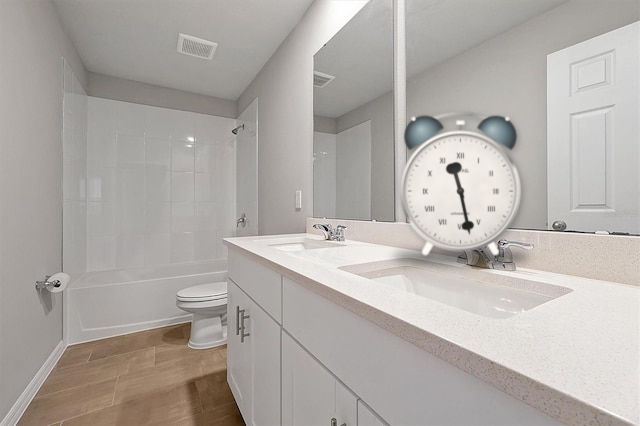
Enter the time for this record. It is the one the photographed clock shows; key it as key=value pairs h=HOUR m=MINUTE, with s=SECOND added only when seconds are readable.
h=11 m=28
